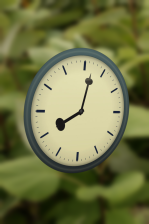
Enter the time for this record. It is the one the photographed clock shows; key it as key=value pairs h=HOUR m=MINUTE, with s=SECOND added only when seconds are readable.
h=8 m=2
